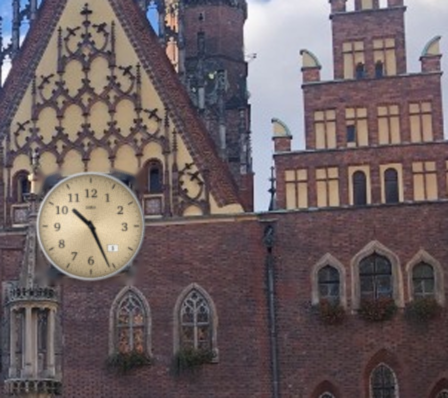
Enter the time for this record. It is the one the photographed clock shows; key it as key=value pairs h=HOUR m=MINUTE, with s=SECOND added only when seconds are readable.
h=10 m=26
